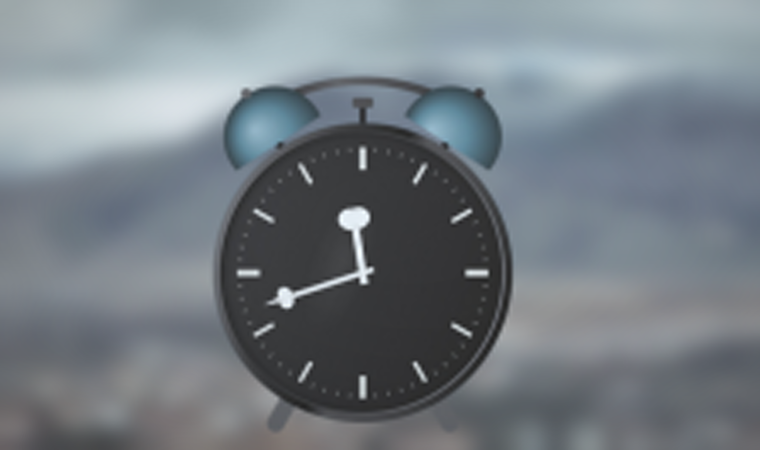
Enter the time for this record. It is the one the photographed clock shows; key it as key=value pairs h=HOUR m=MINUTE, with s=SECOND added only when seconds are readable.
h=11 m=42
